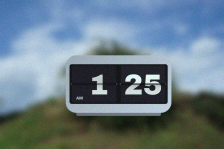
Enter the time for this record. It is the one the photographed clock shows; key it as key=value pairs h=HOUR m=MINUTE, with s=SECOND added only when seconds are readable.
h=1 m=25
